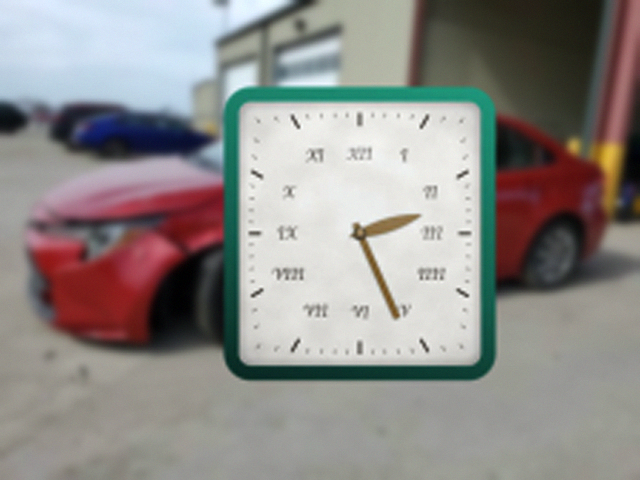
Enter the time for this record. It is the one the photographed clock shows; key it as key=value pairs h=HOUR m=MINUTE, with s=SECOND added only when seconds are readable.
h=2 m=26
